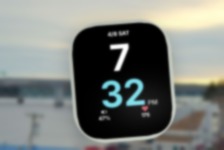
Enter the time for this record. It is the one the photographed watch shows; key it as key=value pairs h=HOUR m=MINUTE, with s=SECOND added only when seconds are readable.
h=7 m=32
